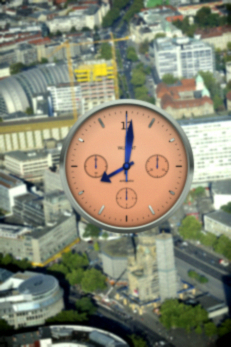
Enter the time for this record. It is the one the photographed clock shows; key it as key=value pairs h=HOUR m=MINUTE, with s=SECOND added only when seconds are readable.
h=8 m=1
